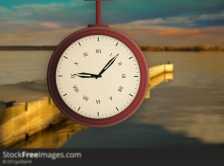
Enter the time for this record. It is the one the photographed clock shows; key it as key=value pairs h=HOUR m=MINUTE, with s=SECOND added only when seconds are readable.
h=9 m=7
